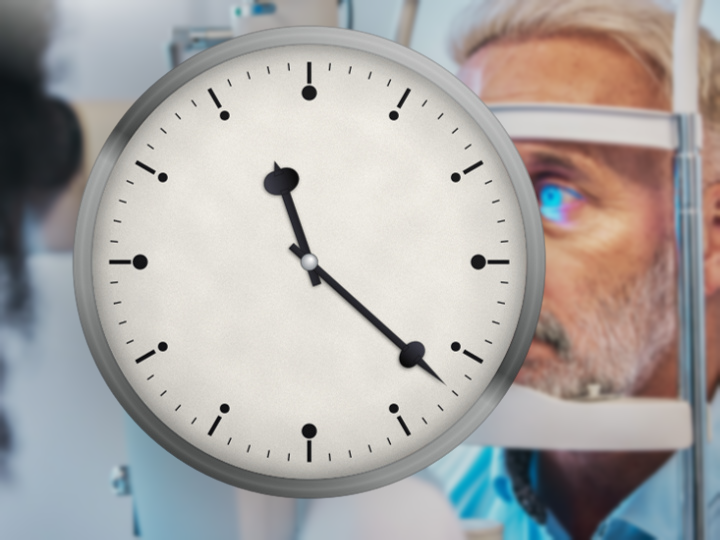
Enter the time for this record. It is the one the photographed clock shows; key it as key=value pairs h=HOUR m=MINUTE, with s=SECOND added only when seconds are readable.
h=11 m=22
